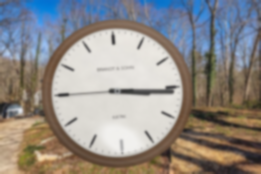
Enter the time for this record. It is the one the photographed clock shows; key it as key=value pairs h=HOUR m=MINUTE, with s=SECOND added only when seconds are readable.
h=3 m=15 s=45
